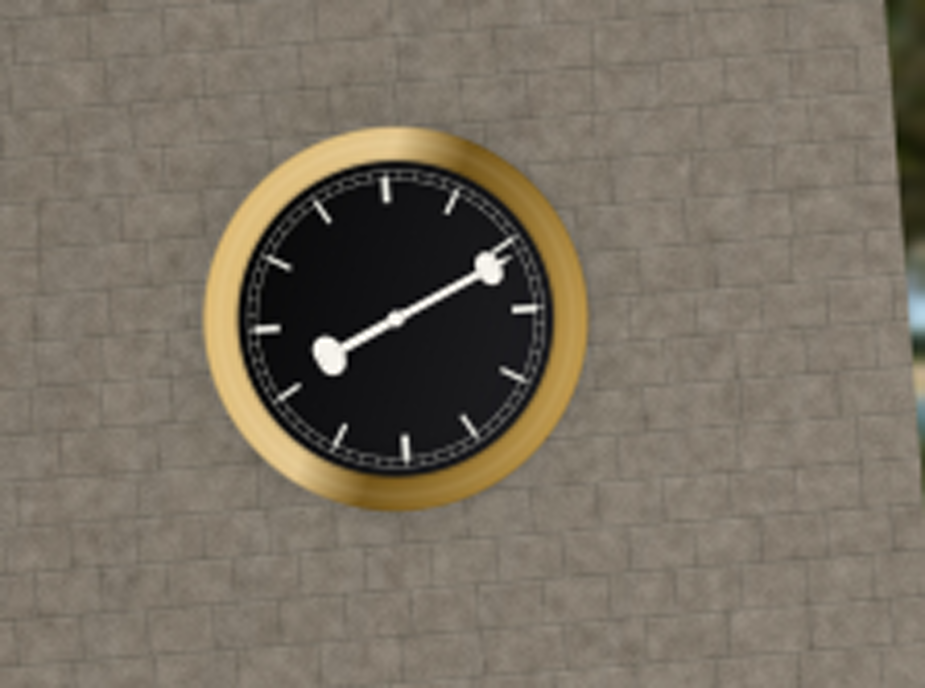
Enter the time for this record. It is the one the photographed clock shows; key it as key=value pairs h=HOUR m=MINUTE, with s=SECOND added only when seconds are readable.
h=8 m=11
